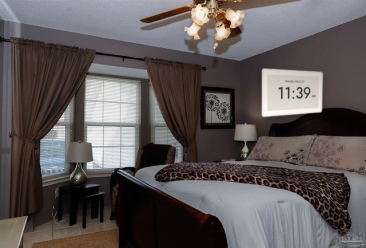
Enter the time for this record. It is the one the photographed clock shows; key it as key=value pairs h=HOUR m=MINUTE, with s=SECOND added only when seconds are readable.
h=11 m=39
